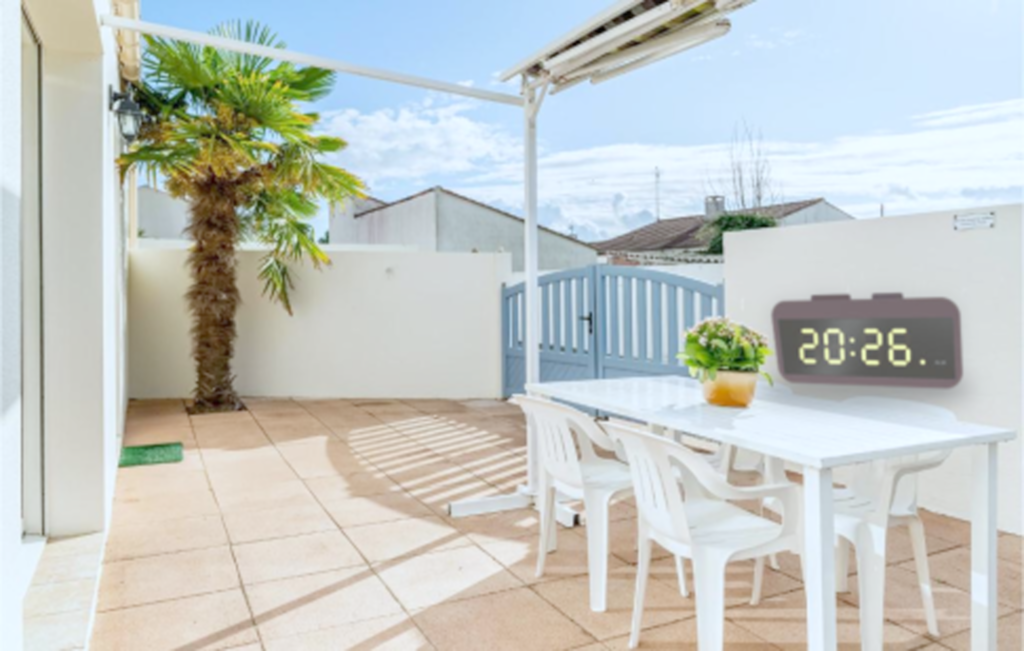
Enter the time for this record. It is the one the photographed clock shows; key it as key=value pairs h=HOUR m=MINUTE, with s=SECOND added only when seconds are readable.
h=20 m=26
